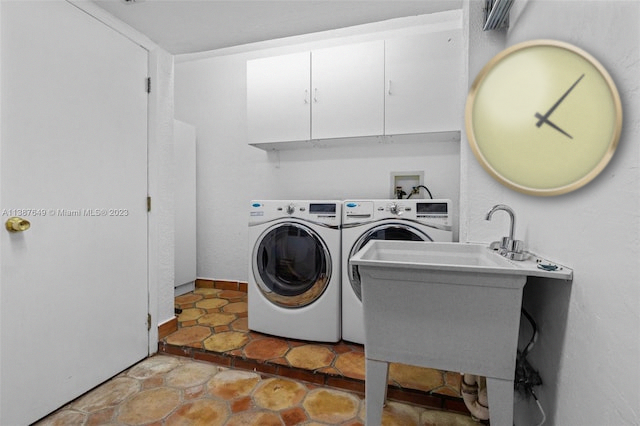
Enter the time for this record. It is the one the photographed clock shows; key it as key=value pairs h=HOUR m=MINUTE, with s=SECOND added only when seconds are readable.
h=4 m=7
